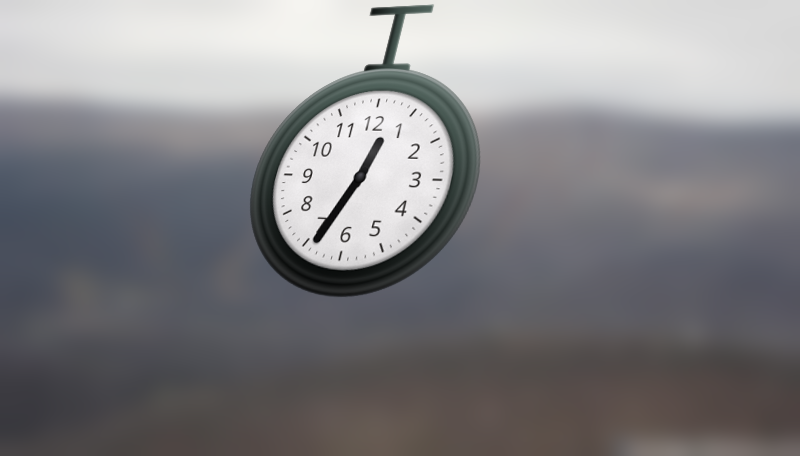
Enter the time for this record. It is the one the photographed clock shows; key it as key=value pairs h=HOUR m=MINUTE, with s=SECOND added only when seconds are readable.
h=12 m=34
